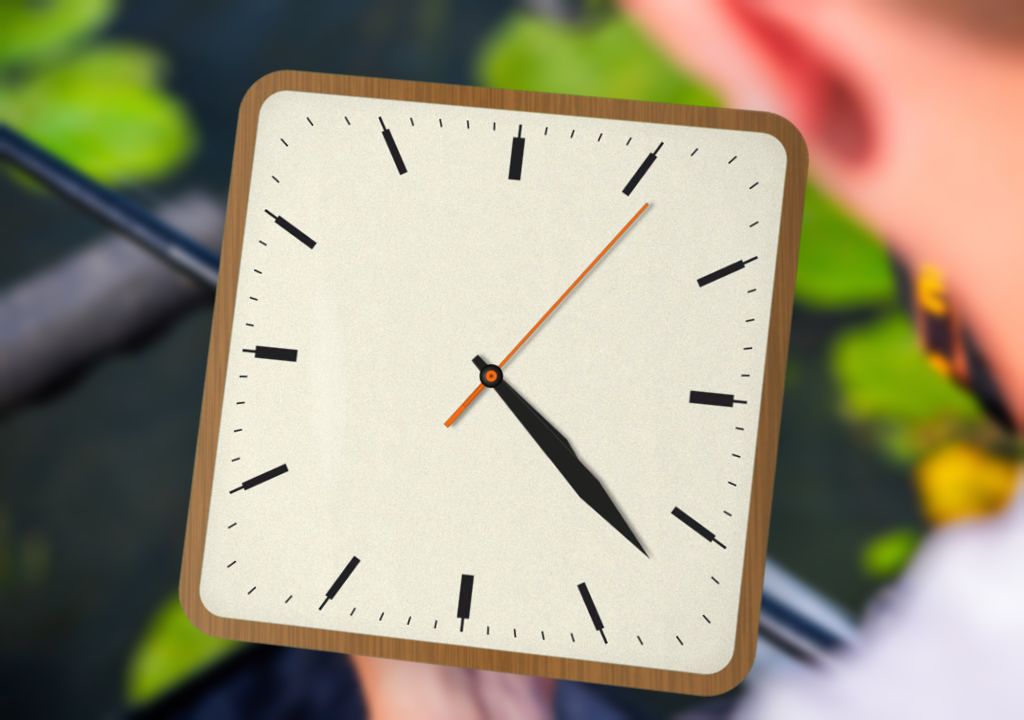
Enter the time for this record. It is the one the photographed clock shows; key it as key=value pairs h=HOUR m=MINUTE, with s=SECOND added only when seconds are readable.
h=4 m=22 s=6
